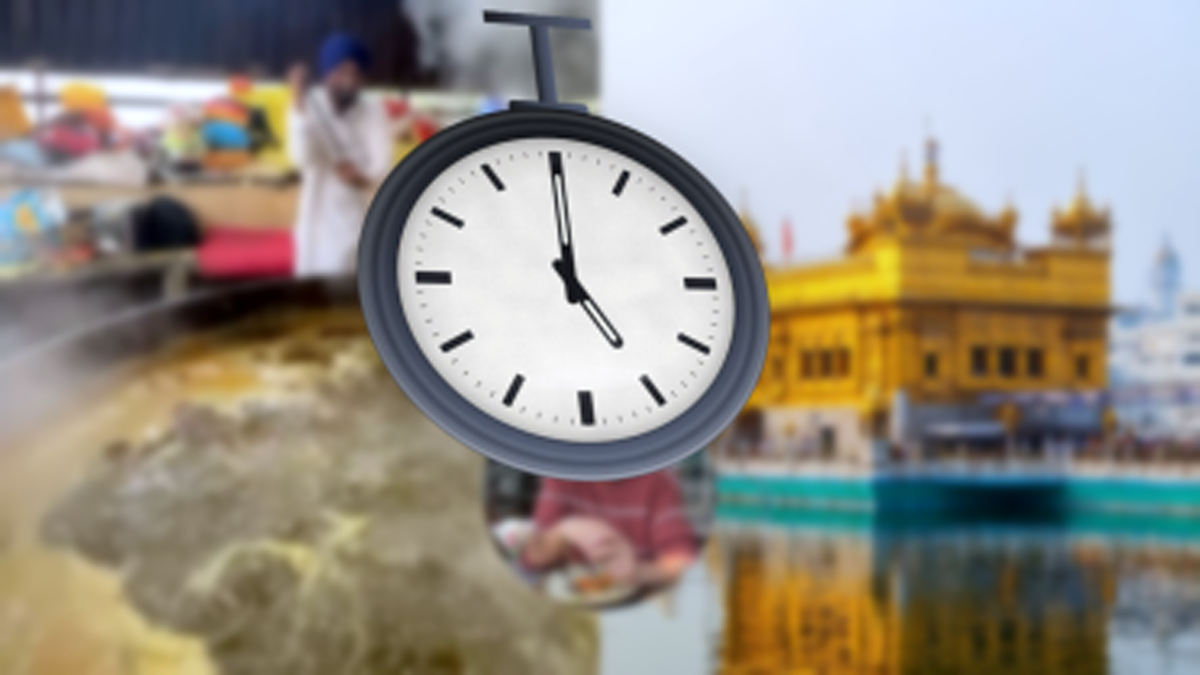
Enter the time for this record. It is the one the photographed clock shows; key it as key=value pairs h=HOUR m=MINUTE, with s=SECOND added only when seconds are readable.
h=5 m=0
